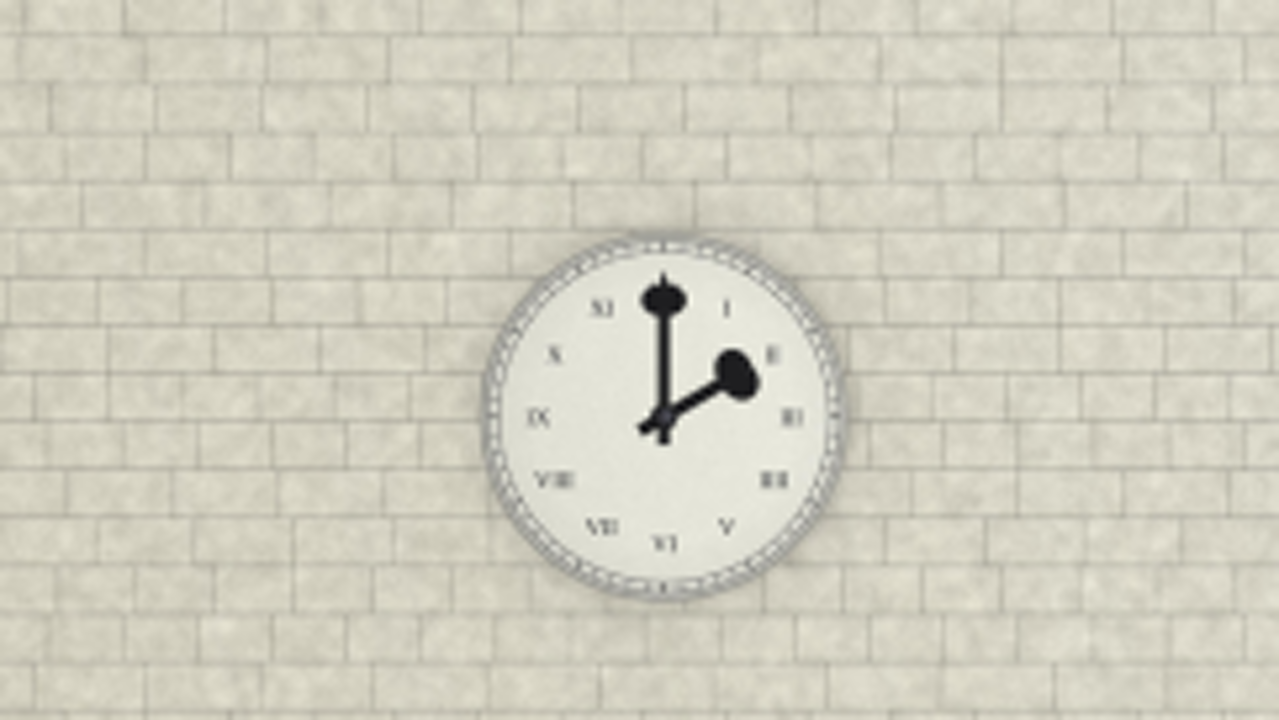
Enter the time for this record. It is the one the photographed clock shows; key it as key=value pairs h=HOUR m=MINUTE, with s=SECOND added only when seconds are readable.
h=2 m=0
